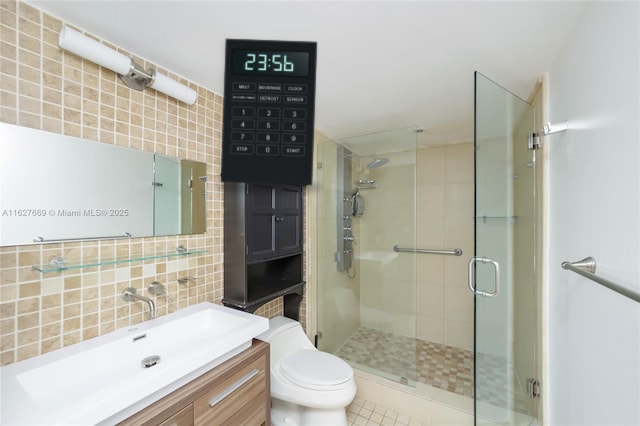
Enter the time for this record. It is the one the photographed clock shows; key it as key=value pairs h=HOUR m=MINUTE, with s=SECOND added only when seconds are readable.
h=23 m=56
